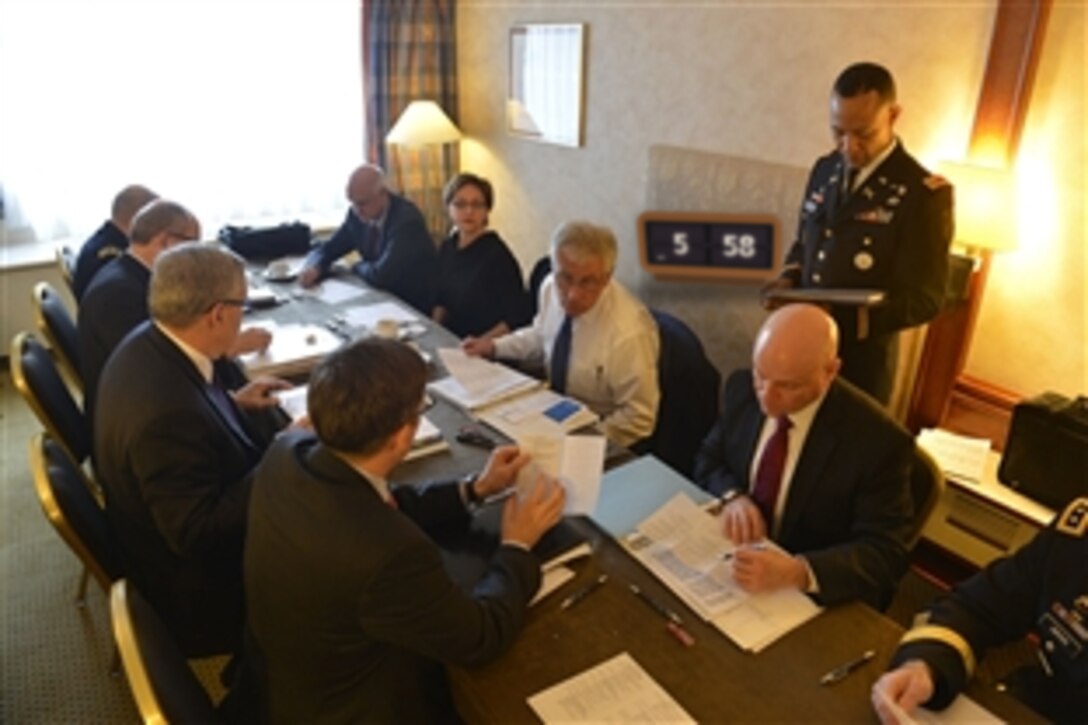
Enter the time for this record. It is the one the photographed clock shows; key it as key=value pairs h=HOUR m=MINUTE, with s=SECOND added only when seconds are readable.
h=5 m=58
